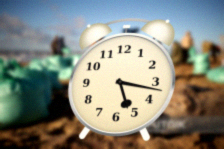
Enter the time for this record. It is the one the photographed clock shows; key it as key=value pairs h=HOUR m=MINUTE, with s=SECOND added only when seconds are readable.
h=5 m=17
